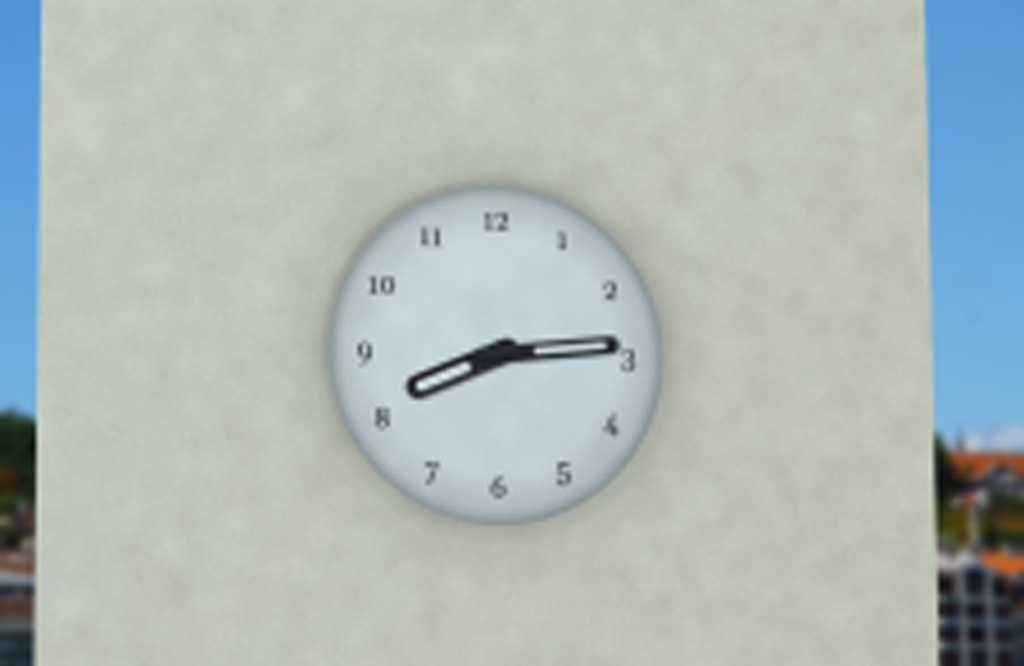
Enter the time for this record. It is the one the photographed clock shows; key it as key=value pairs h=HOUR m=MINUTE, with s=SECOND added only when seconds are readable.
h=8 m=14
